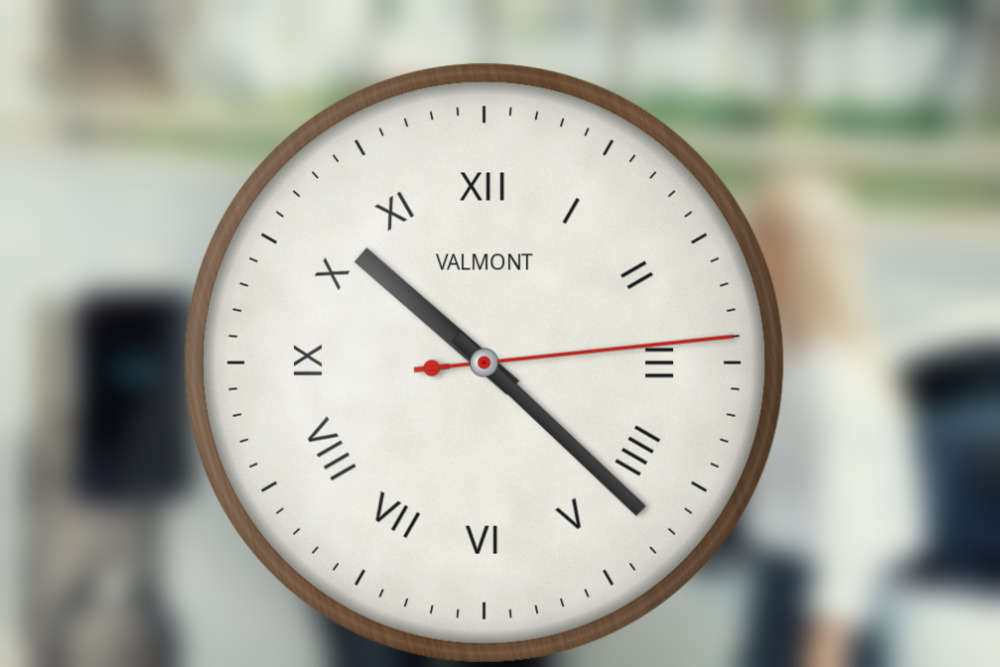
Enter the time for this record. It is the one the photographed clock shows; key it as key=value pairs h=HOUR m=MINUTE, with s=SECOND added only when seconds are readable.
h=10 m=22 s=14
